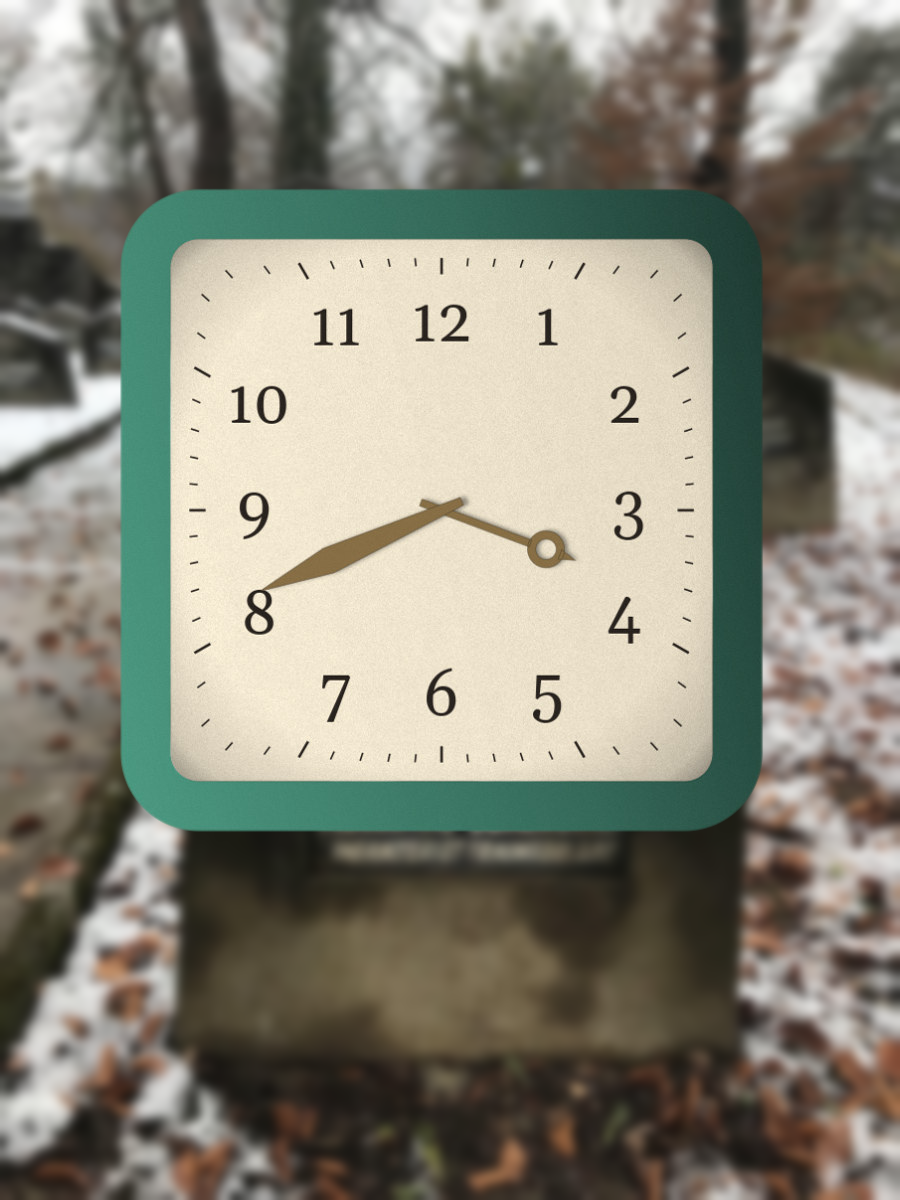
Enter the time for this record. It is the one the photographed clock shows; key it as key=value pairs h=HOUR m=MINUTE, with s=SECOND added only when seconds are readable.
h=3 m=41
